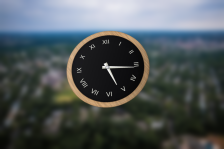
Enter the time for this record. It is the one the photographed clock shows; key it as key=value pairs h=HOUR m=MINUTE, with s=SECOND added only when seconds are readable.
h=5 m=16
